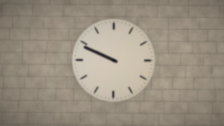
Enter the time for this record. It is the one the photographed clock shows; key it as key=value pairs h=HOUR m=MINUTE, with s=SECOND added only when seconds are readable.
h=9 m=49
